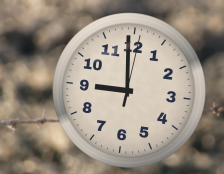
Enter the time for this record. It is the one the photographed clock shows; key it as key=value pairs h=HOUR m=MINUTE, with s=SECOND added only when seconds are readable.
h=8 m=59 s=1
